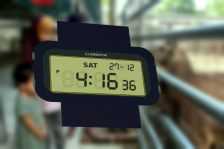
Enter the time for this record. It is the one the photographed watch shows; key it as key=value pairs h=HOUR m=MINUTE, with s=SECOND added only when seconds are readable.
h=4 m=16 s=36
